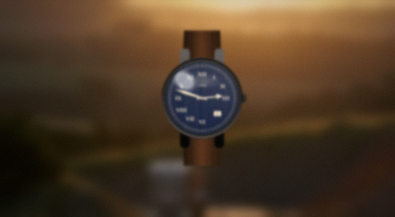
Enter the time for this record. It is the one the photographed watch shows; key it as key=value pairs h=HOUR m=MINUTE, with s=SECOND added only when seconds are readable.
h=2 m=48
